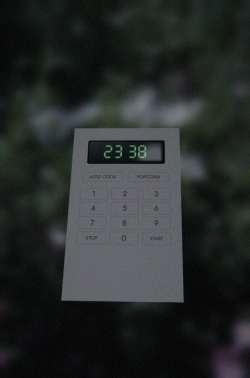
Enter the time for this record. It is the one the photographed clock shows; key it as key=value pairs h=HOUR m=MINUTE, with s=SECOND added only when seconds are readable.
h=23 m=38
